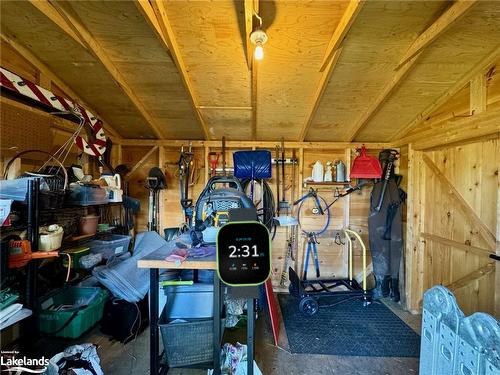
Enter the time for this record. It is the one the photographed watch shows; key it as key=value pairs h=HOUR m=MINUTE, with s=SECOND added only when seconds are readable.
h=2 m=31
